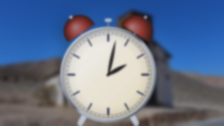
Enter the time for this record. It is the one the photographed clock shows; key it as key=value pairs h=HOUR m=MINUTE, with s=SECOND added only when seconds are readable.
h=2 m=2
